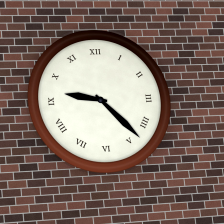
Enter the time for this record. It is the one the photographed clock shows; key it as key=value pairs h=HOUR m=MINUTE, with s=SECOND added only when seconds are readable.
h=9 m=23
